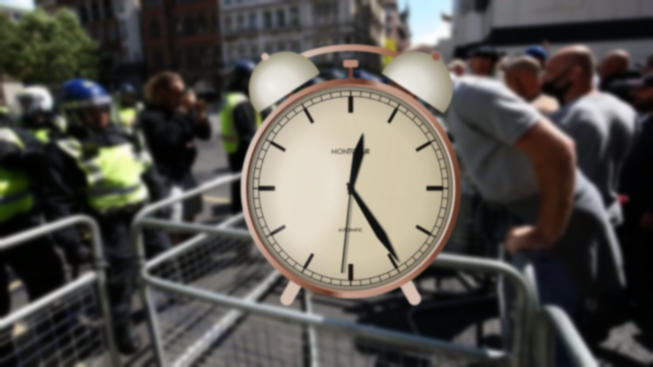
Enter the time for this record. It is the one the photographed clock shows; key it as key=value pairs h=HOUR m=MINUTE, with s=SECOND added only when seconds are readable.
h=12 m=24 s=31
